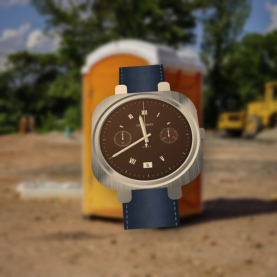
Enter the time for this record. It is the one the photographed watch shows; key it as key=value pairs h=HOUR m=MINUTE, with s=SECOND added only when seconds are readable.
h=11 m=40
